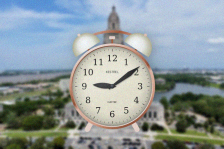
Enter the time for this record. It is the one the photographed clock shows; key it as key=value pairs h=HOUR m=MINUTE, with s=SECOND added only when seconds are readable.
h=9 m=9
